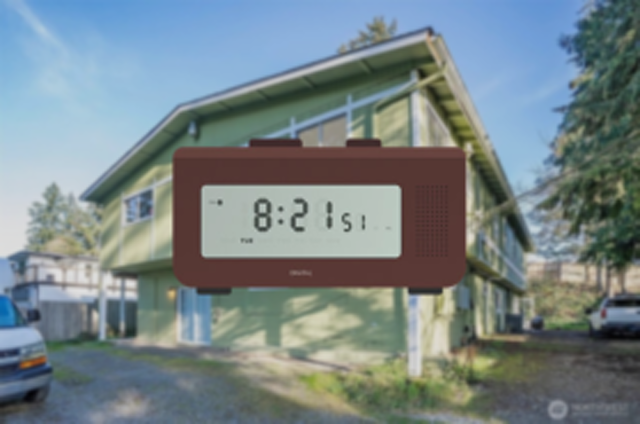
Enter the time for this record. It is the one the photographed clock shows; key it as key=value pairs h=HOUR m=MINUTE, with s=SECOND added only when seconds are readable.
h=8 m=21 s=51
